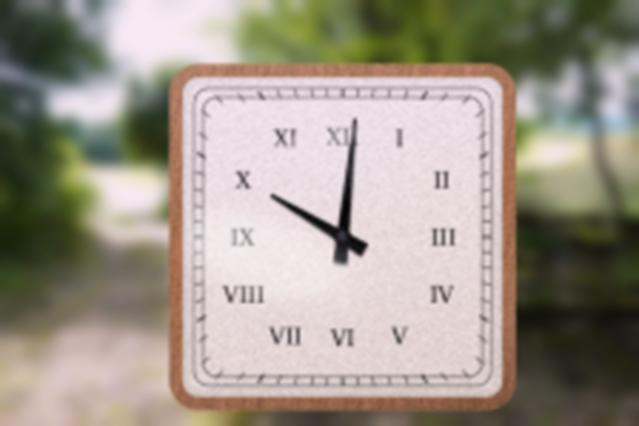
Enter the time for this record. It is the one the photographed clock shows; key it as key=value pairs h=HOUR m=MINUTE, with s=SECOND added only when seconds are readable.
h=10 m=1
